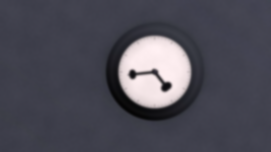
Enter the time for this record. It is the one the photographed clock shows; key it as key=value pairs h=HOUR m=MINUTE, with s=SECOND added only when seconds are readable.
h=4 m=44
